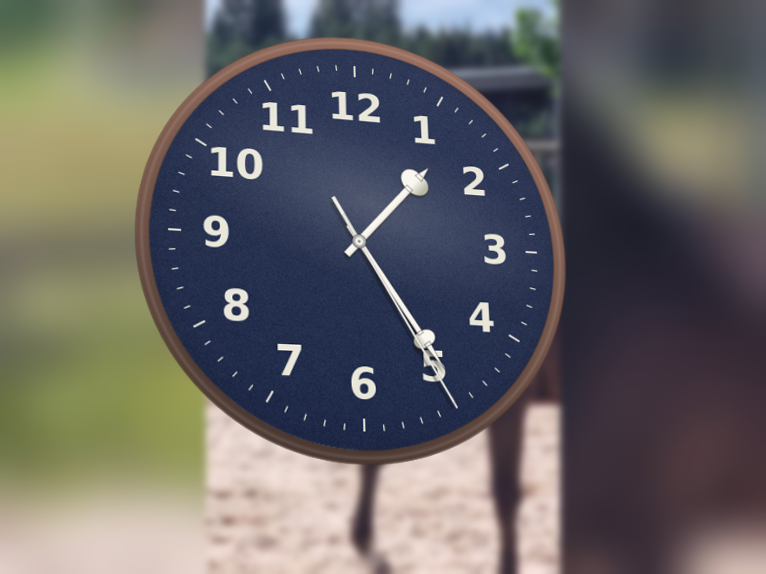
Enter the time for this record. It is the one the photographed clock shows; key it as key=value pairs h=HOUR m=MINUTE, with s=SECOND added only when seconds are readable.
h=1 m=24 s=25
